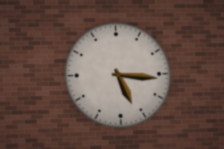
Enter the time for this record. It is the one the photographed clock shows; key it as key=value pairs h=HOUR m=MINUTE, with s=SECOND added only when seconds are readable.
h=5 m=16
